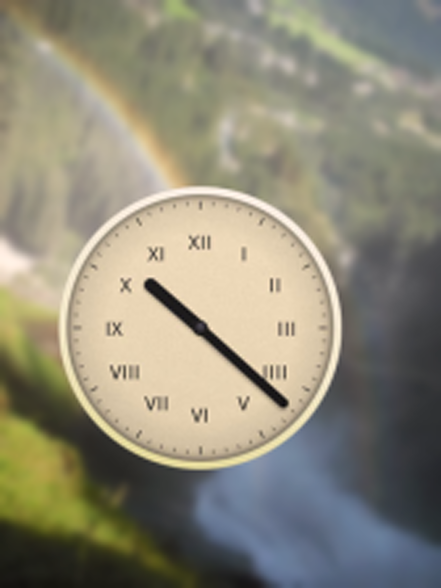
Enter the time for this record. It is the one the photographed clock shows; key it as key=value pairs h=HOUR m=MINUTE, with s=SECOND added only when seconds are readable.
h=10 m=22
